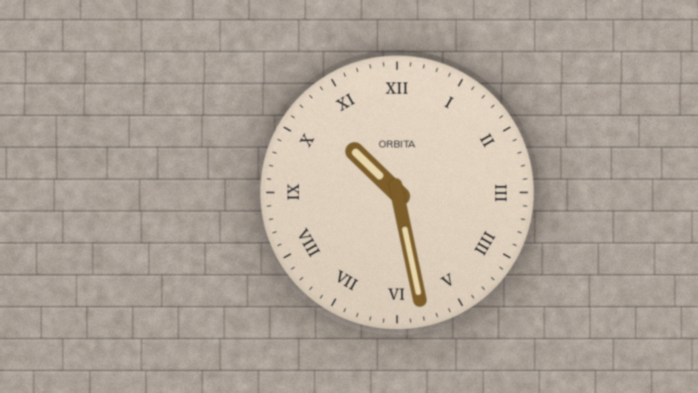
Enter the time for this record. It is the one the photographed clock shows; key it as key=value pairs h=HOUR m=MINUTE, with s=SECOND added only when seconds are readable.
h=10 m=28
